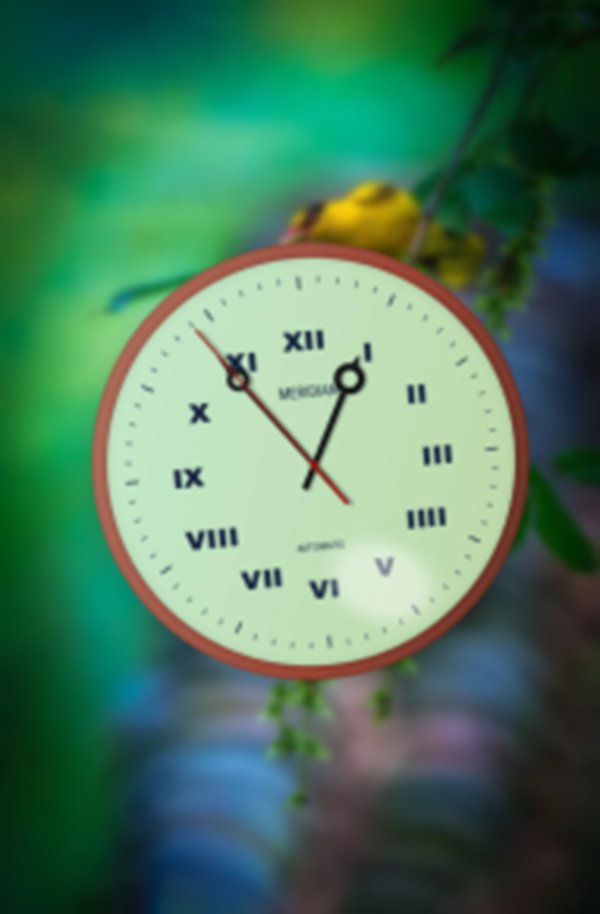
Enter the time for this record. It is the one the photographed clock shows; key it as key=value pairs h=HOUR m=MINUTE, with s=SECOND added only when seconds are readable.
h=12 m=53 s=54
